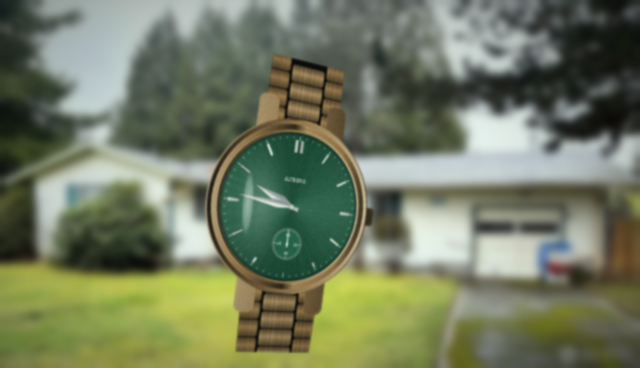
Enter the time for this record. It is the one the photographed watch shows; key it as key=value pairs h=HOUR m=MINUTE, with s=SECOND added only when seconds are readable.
h=9 m=46
